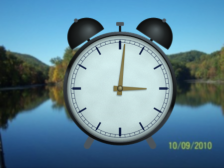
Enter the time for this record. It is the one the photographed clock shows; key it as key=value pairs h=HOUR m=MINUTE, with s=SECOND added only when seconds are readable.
h=3 m=1
